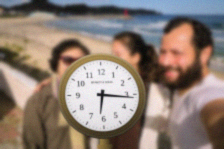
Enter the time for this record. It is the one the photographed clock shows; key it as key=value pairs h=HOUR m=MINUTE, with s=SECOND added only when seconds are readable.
h=6 m=16
